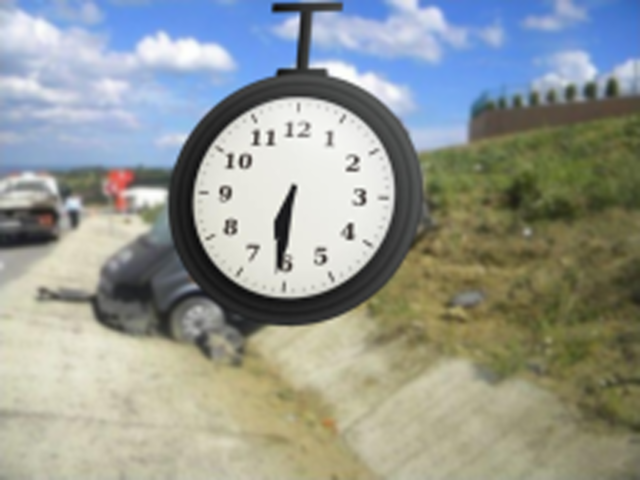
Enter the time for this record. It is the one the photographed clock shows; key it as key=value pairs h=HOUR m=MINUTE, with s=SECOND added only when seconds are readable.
h=6 m=31
